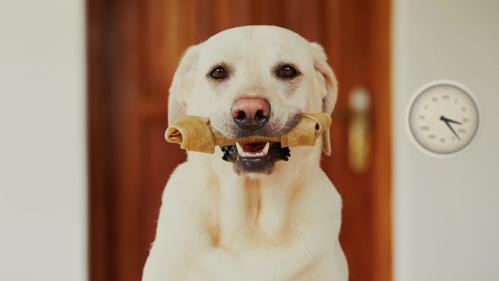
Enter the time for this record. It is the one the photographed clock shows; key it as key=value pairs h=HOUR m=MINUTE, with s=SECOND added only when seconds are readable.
h=3 m=23
